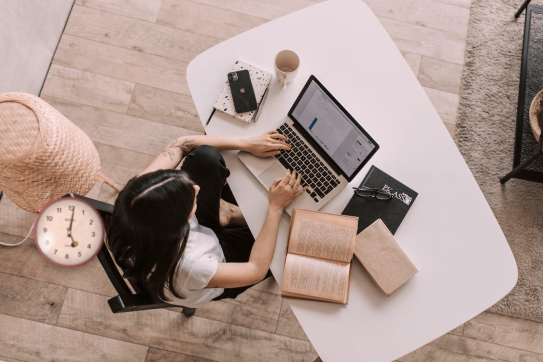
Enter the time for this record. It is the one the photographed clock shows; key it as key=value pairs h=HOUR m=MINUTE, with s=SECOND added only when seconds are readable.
h=5 m=1
